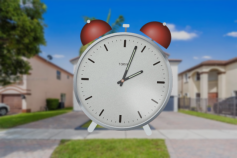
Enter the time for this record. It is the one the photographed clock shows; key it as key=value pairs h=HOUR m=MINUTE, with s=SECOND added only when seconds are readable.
h=2 m=3
